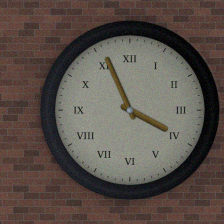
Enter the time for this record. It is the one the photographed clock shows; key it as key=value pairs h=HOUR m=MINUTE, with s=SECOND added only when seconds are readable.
h=3 m=56
